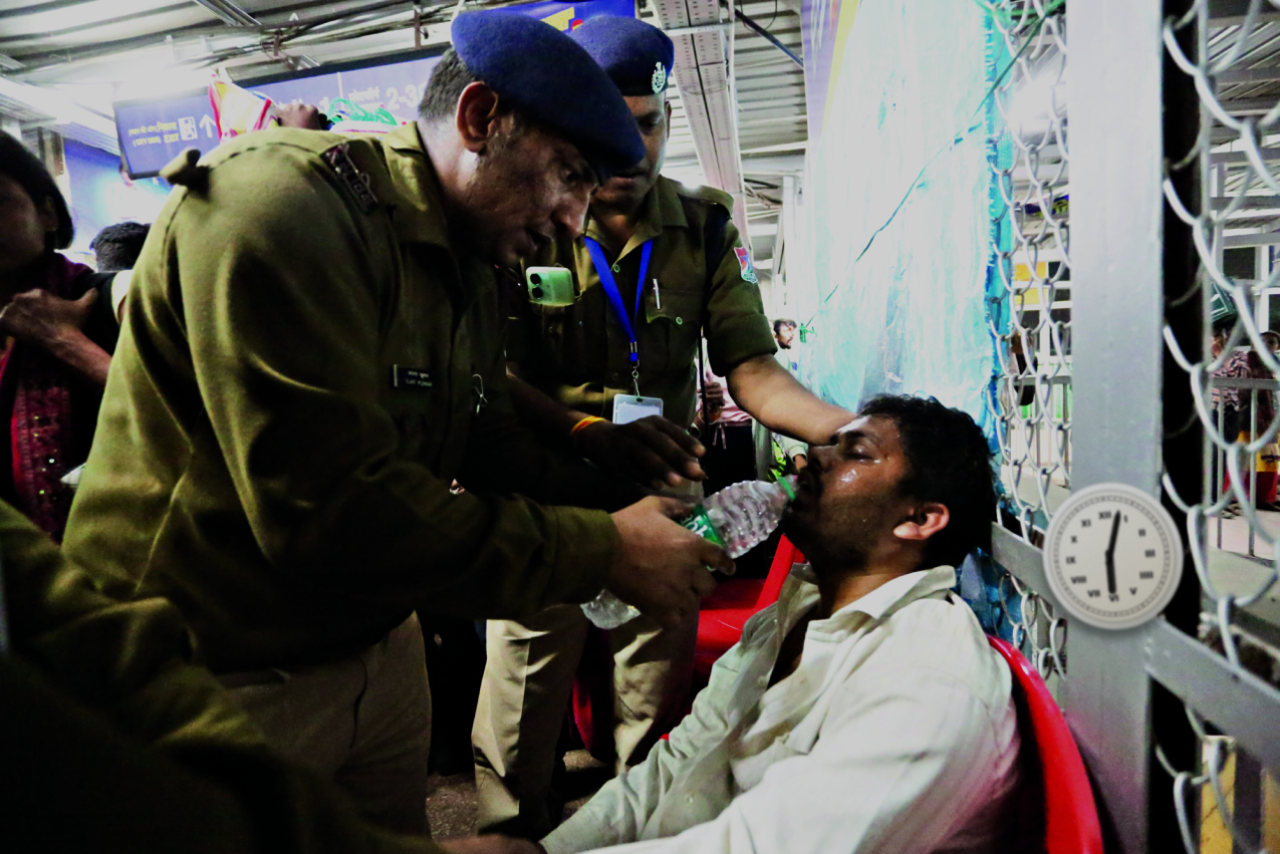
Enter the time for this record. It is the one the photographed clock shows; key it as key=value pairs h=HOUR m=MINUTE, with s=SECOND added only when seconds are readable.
h=6 m=3
